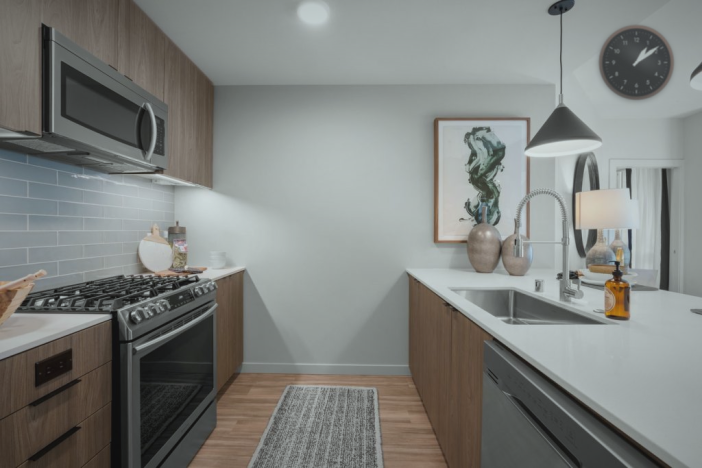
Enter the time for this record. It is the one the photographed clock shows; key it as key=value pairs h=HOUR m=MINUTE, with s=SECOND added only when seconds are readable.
h=1 m=9
